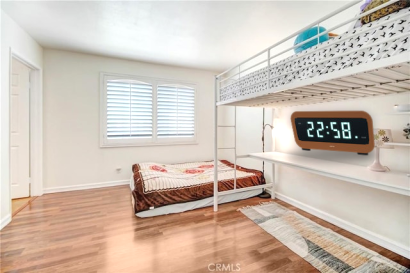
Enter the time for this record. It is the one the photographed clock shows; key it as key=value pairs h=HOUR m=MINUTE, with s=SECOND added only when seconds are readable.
h=22 m=58
